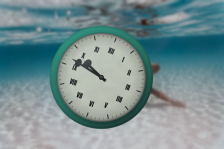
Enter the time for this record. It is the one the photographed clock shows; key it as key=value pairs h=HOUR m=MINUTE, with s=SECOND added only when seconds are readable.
h=9 m=47
